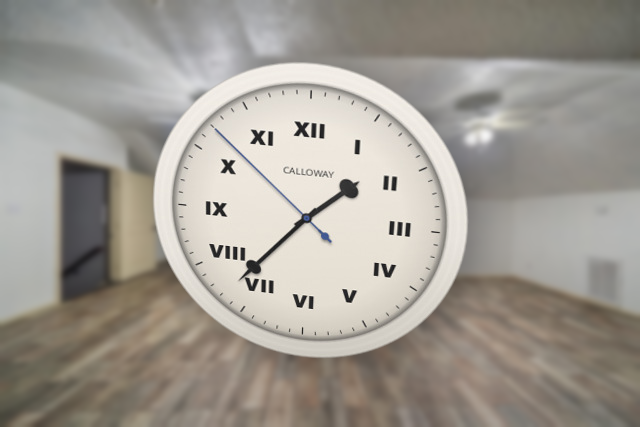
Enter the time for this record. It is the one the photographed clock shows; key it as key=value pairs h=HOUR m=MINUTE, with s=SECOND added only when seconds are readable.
h=1 m=36 s=52
